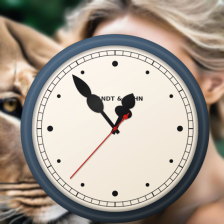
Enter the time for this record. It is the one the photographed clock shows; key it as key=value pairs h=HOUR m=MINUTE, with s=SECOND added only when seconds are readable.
h=12 m=53 s=37
